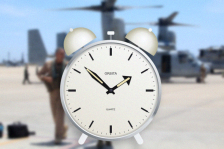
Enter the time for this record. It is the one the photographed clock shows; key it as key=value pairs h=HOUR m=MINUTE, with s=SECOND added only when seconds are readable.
h=1 m=52
